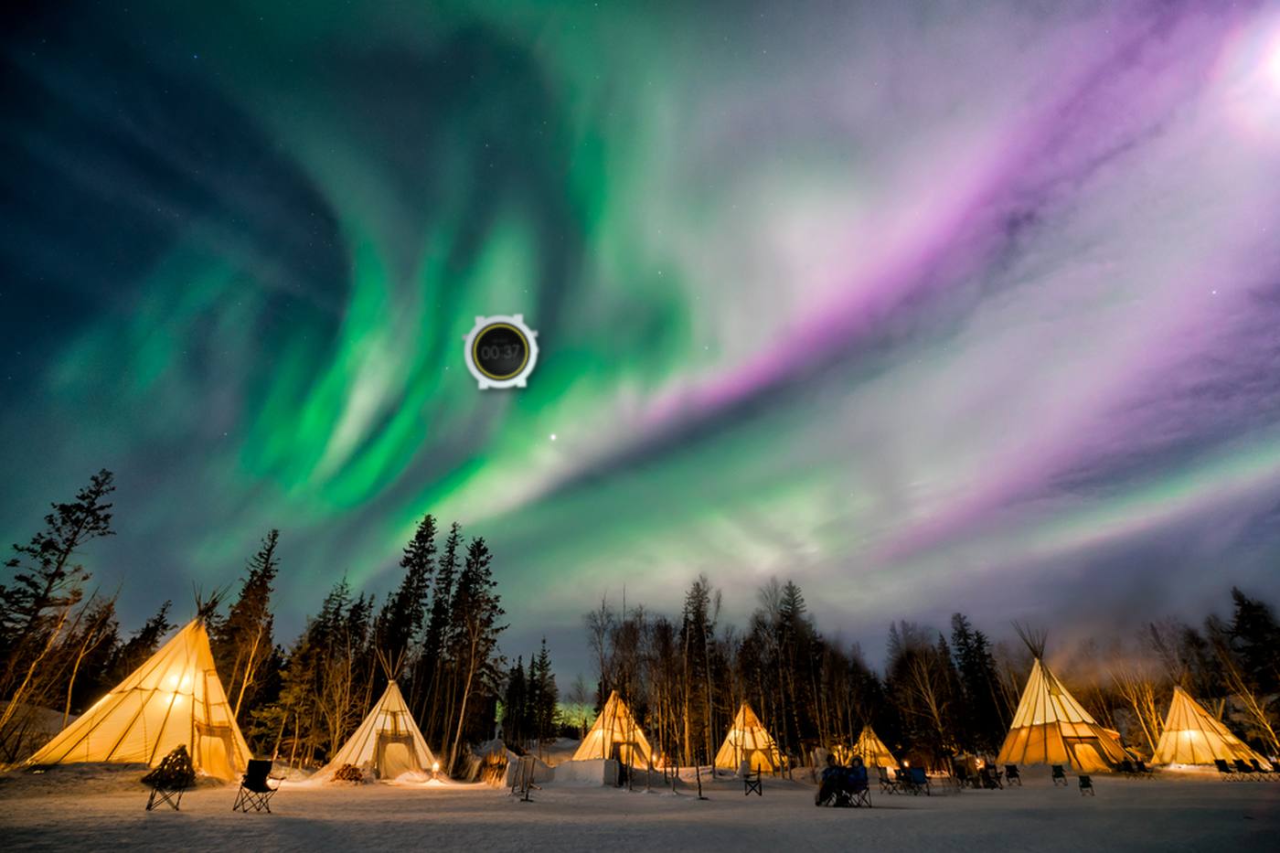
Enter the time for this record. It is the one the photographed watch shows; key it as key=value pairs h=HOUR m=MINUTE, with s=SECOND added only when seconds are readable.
h=0 m=37
